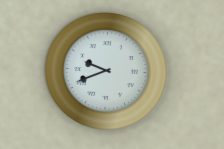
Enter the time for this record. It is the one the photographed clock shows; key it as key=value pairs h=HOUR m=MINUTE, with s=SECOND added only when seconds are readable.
h=9 m=41
